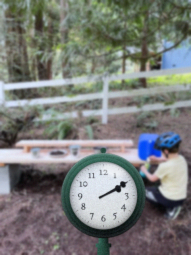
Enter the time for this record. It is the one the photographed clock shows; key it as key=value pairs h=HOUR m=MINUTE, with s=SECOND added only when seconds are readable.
h=2 m=10
